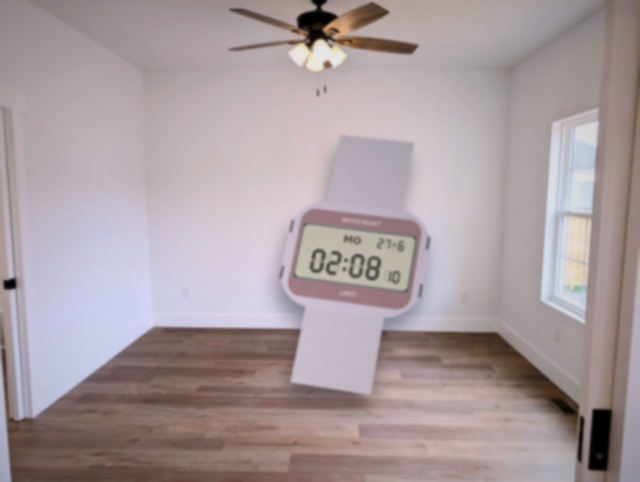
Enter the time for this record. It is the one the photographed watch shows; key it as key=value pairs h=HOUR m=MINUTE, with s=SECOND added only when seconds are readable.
h=2 m=8
